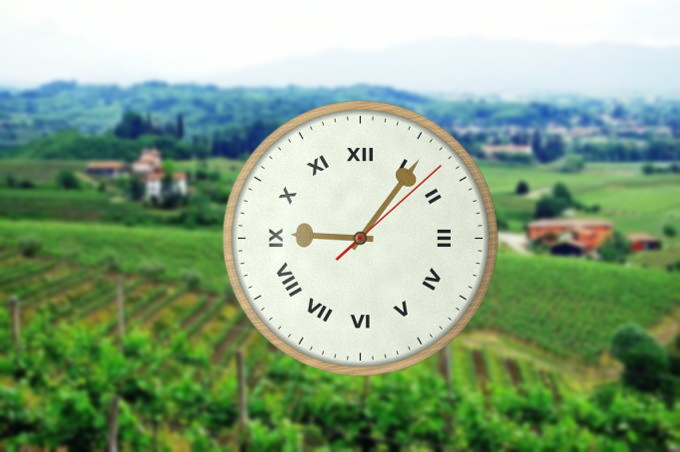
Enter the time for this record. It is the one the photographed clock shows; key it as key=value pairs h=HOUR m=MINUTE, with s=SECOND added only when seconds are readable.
h=9 m=6 s=8
